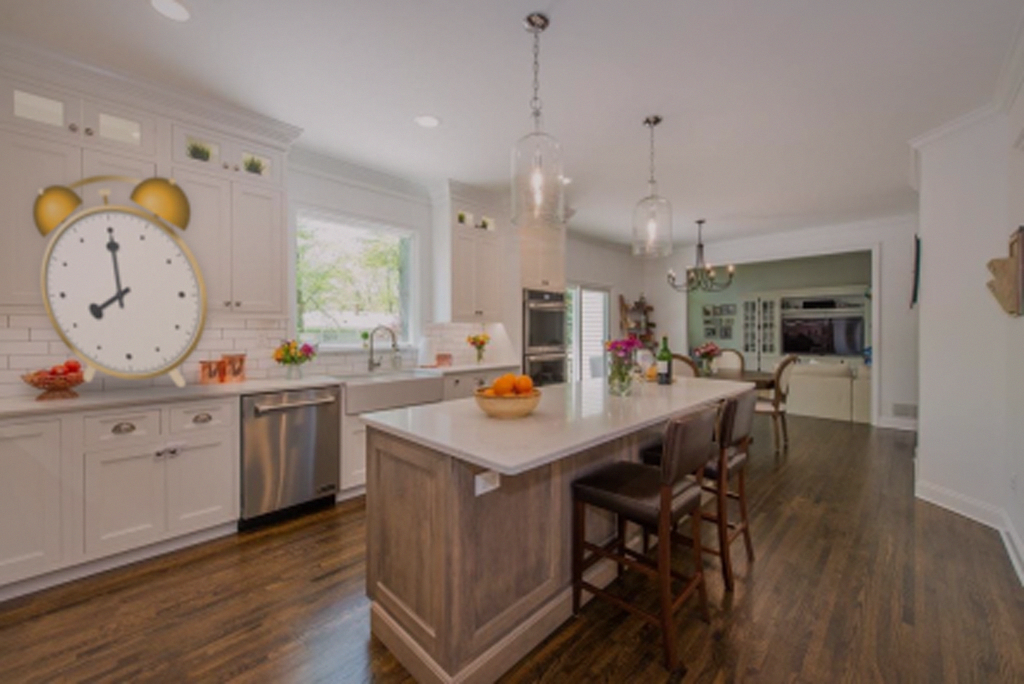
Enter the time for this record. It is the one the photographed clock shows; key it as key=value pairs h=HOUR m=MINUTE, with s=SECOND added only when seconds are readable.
h=8 m=0
